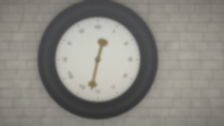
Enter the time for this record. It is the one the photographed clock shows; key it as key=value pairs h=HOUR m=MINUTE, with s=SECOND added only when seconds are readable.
h=12 m=32
